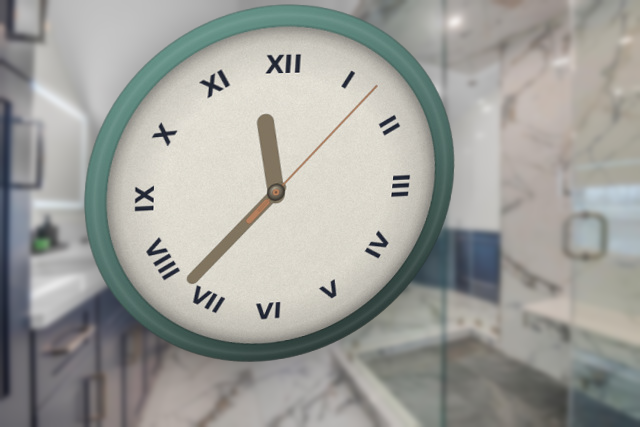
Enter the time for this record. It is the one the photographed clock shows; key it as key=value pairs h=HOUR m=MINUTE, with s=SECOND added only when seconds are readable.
h=11 m=37 s=7
